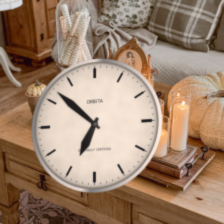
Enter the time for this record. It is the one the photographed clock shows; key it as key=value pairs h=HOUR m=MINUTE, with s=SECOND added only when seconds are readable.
h=6 m=52
